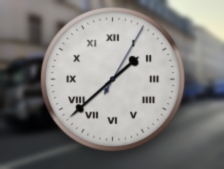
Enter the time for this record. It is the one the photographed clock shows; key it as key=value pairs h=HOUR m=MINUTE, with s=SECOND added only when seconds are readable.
h=1 m=38 s=5
